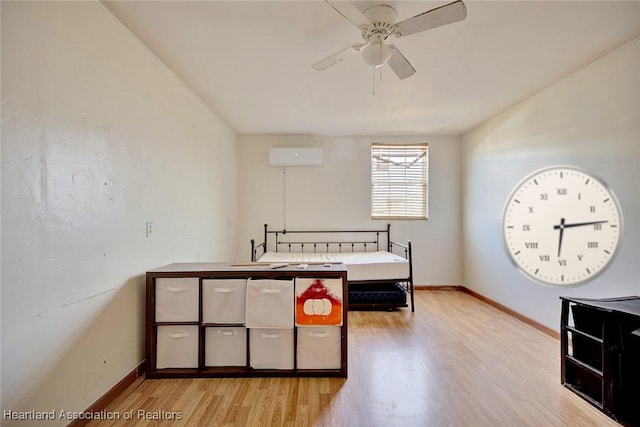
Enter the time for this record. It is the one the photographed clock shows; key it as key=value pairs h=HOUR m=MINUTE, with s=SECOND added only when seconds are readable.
h=6 m=14
